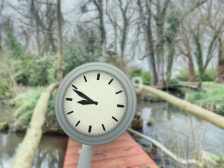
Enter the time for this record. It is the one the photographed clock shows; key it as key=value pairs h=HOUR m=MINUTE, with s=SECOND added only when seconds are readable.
h=8 m=49
